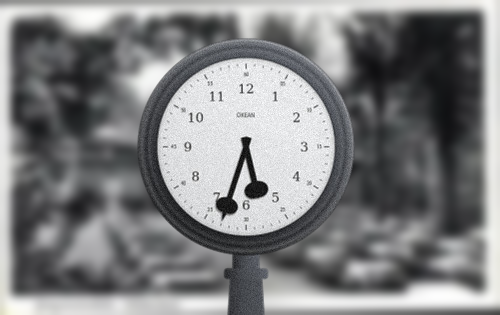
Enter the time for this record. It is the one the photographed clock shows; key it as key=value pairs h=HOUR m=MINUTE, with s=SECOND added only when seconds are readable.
h=5 m=33
